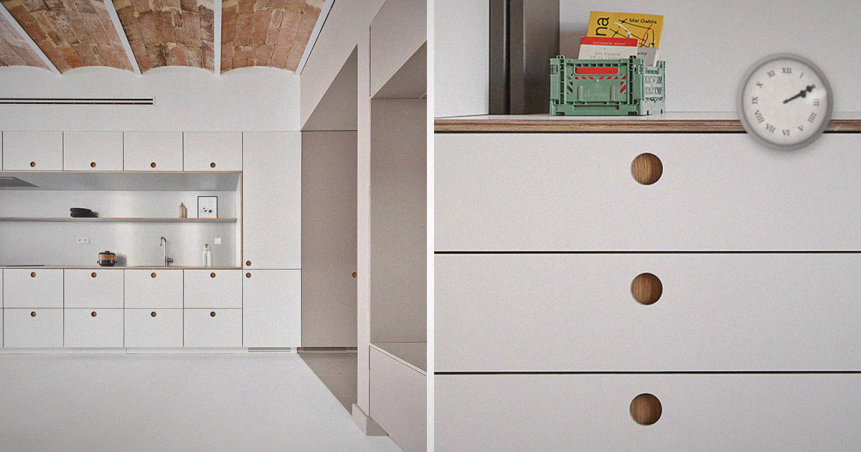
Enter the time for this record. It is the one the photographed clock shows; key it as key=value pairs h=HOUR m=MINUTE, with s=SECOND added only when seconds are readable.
h=2 m=10
